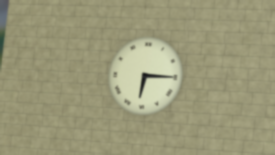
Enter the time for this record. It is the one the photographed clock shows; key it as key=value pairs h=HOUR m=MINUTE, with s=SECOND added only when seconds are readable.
h=6 m=15
